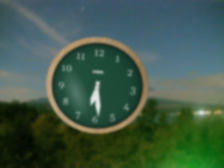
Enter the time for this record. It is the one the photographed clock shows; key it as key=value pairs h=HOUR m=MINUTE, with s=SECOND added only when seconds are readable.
h=6 m=29
